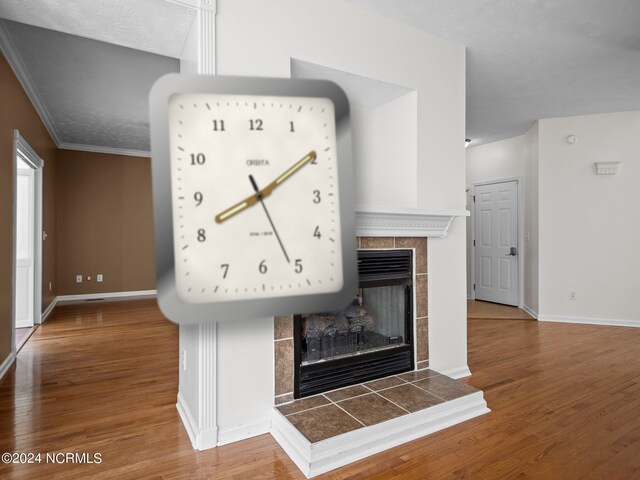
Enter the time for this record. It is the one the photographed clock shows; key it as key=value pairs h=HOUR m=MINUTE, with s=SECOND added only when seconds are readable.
h=8 m=9 s=26
